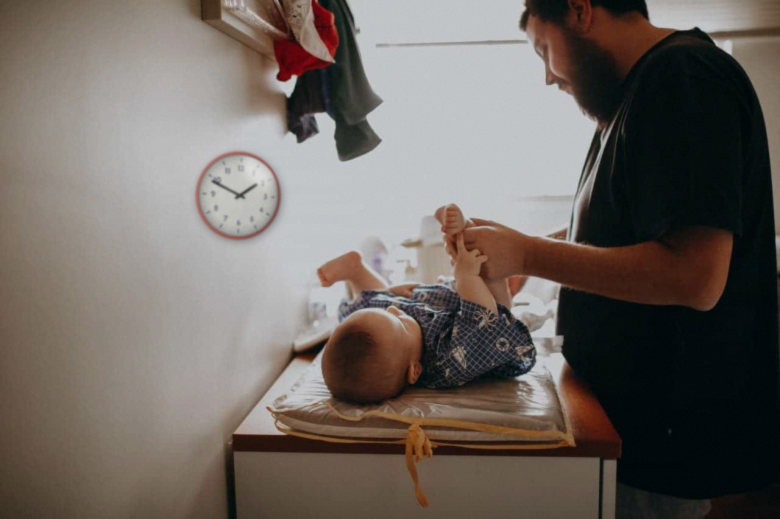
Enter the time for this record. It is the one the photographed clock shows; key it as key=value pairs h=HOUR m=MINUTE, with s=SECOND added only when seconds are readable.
h=1 m=49
